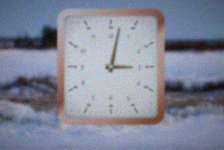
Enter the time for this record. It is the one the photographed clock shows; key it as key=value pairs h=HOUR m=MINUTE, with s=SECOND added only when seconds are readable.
h=3 m=2
